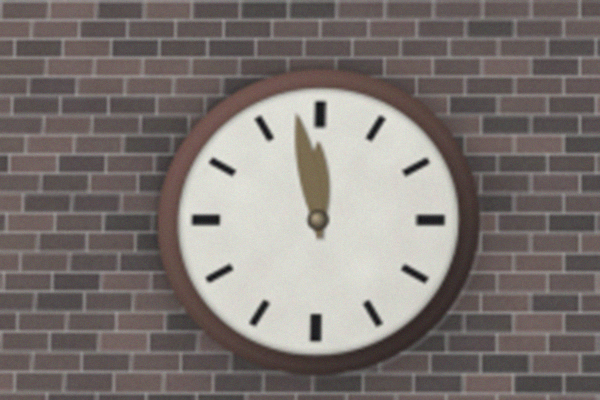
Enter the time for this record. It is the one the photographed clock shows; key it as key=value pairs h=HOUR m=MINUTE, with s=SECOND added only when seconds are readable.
h=11 m=58
